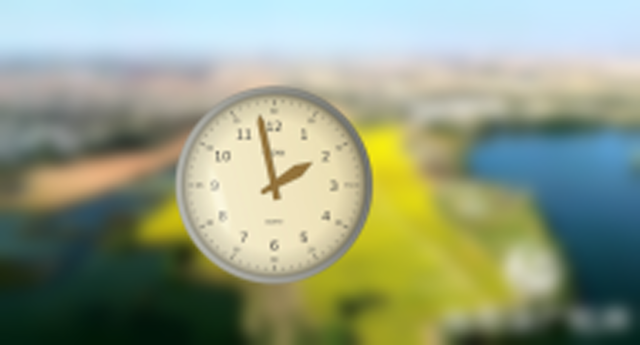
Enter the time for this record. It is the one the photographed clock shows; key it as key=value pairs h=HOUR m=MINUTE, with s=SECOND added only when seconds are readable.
h=1 m=58
